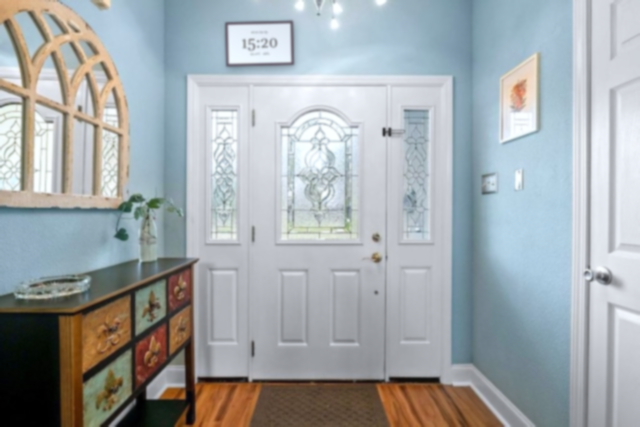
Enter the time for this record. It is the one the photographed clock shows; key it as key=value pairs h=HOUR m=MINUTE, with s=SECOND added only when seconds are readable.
h=15 m=20
